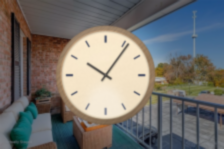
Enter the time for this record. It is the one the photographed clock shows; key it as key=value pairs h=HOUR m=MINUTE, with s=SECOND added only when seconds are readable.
h=10 m=6
